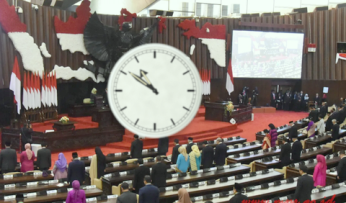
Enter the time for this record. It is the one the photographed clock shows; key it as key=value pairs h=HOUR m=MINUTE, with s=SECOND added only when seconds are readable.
h=10 m=51
